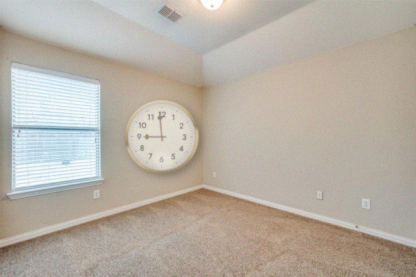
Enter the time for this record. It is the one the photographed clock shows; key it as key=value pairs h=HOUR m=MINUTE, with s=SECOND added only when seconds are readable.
h=8 m=59
